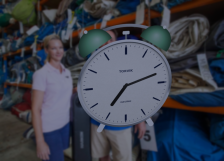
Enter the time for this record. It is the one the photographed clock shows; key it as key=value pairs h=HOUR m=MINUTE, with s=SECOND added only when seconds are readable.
h=7 m=12
